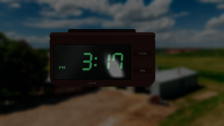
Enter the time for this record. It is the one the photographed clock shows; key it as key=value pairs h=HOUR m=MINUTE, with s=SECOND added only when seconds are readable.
h=3 m=17
